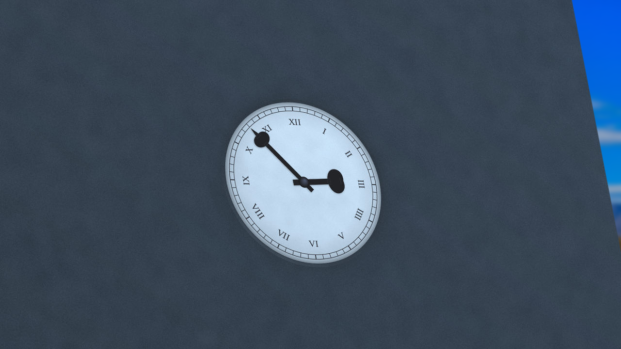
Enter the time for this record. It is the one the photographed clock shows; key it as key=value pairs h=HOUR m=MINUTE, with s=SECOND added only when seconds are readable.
h=2 m=53
